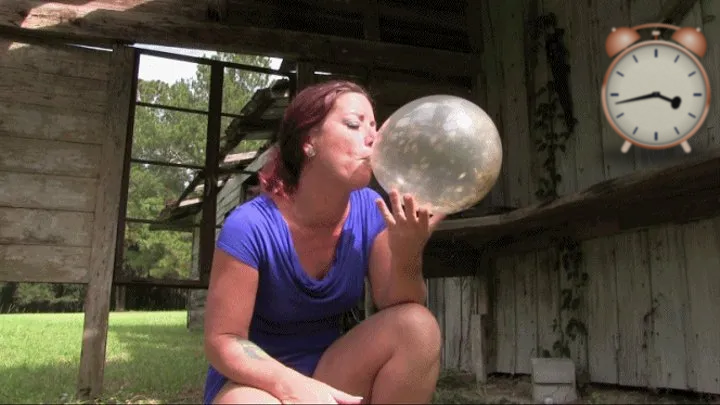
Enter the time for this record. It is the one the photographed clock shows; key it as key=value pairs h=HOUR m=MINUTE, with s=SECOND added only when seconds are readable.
h=3 m=43
